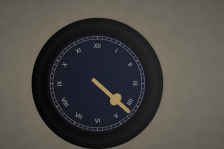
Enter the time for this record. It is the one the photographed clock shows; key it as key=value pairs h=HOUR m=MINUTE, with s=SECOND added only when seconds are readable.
h=4 m=22
